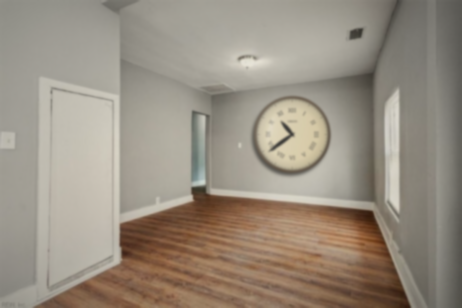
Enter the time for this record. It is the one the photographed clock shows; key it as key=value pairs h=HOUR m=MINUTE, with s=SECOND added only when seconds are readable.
h=10 m=39
